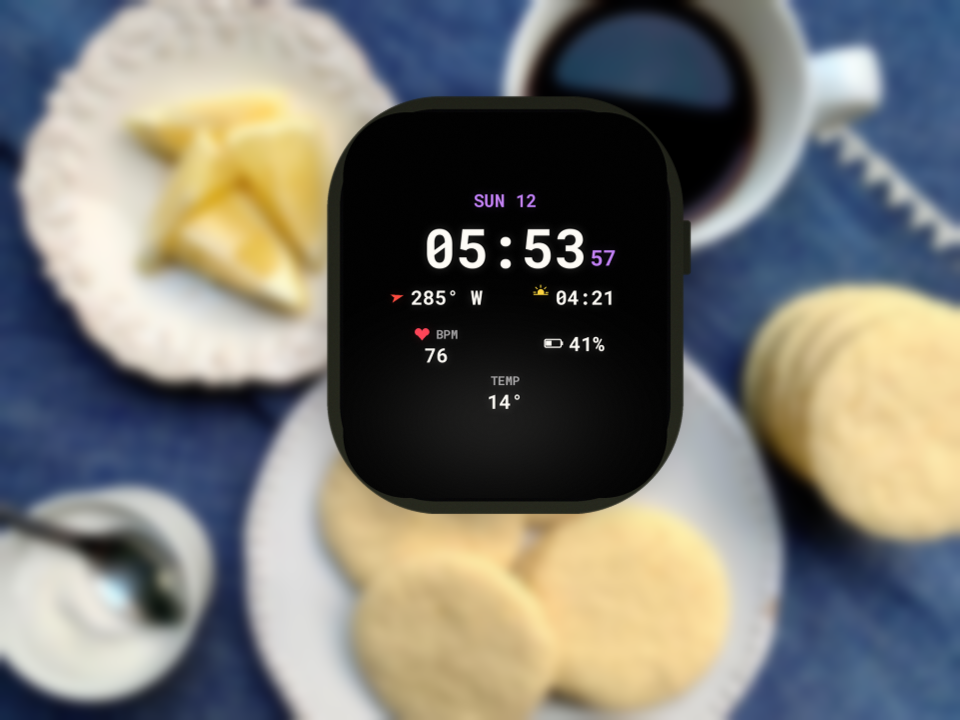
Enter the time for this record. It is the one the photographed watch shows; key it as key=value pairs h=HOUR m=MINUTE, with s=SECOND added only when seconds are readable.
h=5 m=53 s=57
